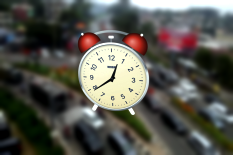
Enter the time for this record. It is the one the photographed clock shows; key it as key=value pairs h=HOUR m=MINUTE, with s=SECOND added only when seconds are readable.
h=12 m=39
